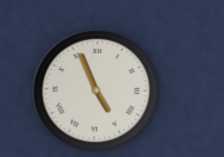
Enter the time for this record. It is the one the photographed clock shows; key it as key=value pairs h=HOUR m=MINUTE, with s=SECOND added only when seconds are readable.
h=4 m=56
